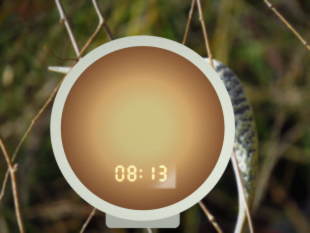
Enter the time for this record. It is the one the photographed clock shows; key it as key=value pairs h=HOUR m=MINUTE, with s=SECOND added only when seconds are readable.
h=8 m=13
